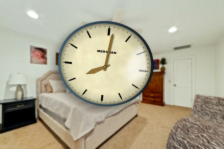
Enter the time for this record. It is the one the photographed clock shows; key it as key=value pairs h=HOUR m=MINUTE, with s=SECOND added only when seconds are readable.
h=8 m=1
